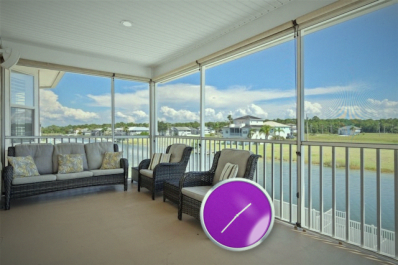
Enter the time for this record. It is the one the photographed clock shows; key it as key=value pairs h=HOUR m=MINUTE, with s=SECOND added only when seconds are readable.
h=1 m=37
